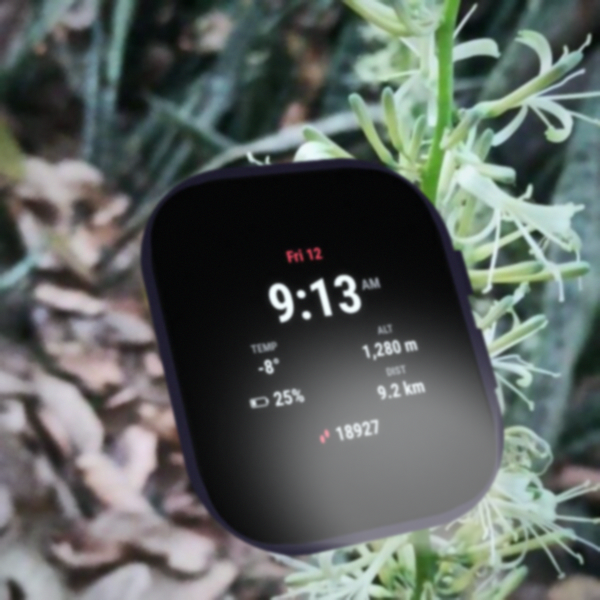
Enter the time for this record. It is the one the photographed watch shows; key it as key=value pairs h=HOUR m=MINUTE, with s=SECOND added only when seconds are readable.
h=9 m=13
